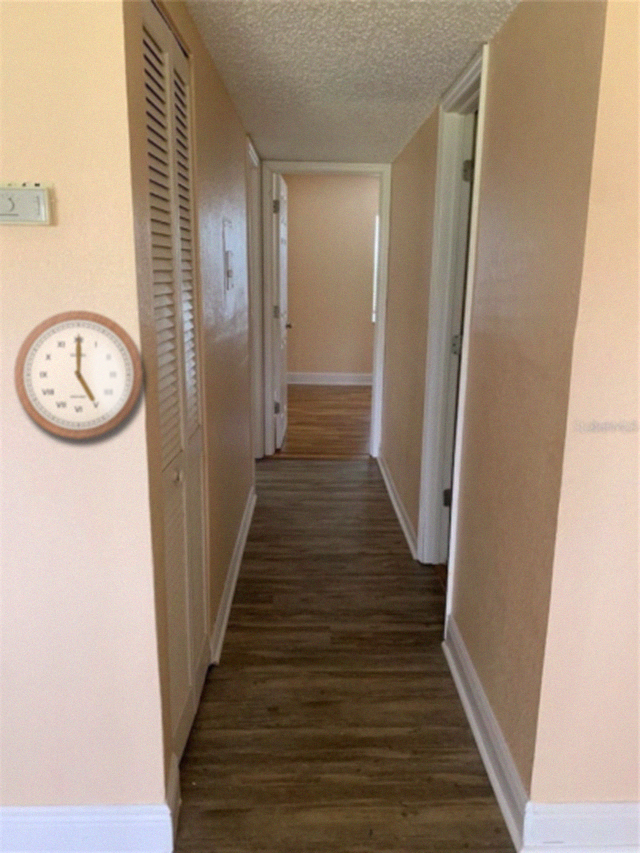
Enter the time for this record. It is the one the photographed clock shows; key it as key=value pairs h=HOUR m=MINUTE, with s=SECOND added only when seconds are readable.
h=5 m=0
